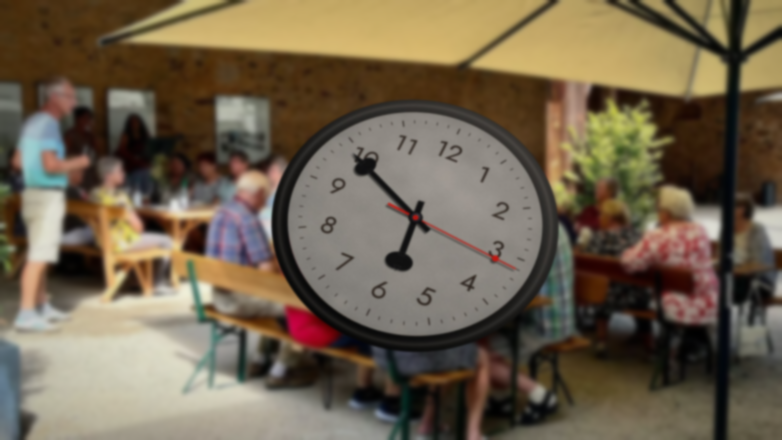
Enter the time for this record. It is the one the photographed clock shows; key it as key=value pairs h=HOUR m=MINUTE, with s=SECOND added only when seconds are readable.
h=5 m=49 s=16
